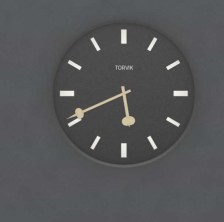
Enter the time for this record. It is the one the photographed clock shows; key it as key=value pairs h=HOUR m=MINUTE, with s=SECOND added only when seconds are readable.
h=5 m=41
